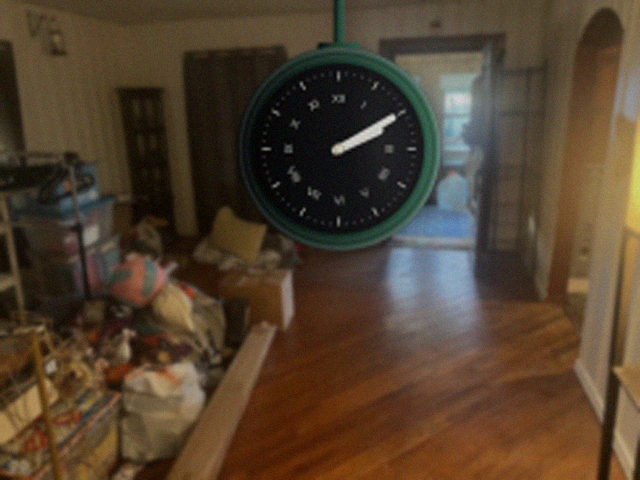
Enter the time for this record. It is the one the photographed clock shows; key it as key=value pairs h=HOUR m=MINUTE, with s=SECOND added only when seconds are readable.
h=2 m=10
